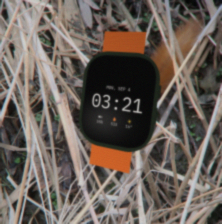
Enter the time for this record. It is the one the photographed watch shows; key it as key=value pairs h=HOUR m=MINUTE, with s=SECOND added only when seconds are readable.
h=3 m=21
